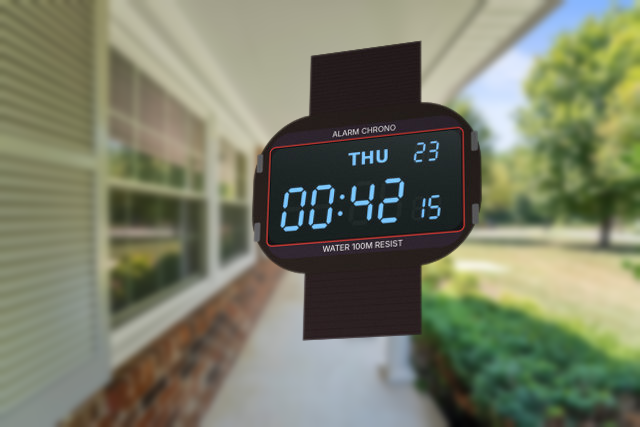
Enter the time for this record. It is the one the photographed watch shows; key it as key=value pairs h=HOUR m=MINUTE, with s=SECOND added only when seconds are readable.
h=0 m=42 s=15
